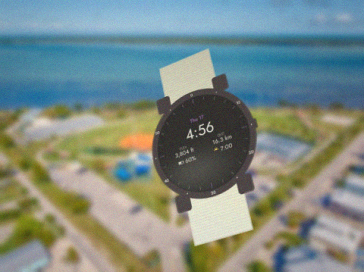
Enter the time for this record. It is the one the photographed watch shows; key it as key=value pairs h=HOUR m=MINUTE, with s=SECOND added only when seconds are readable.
h=4 m=56
